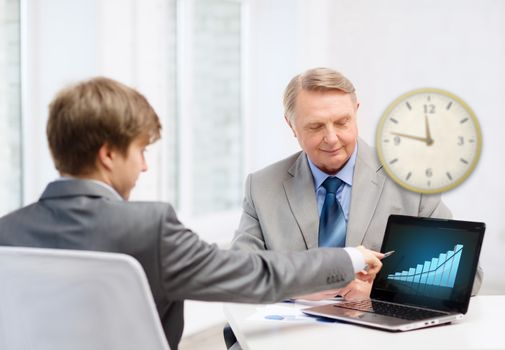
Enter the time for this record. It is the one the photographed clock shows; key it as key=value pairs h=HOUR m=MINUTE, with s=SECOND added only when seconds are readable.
h=11 m=47
